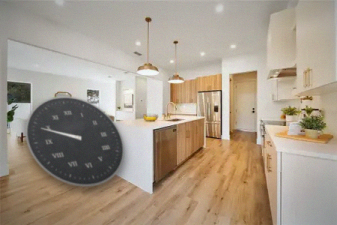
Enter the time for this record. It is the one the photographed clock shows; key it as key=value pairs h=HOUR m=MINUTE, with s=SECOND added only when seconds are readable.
h=9 m=49
